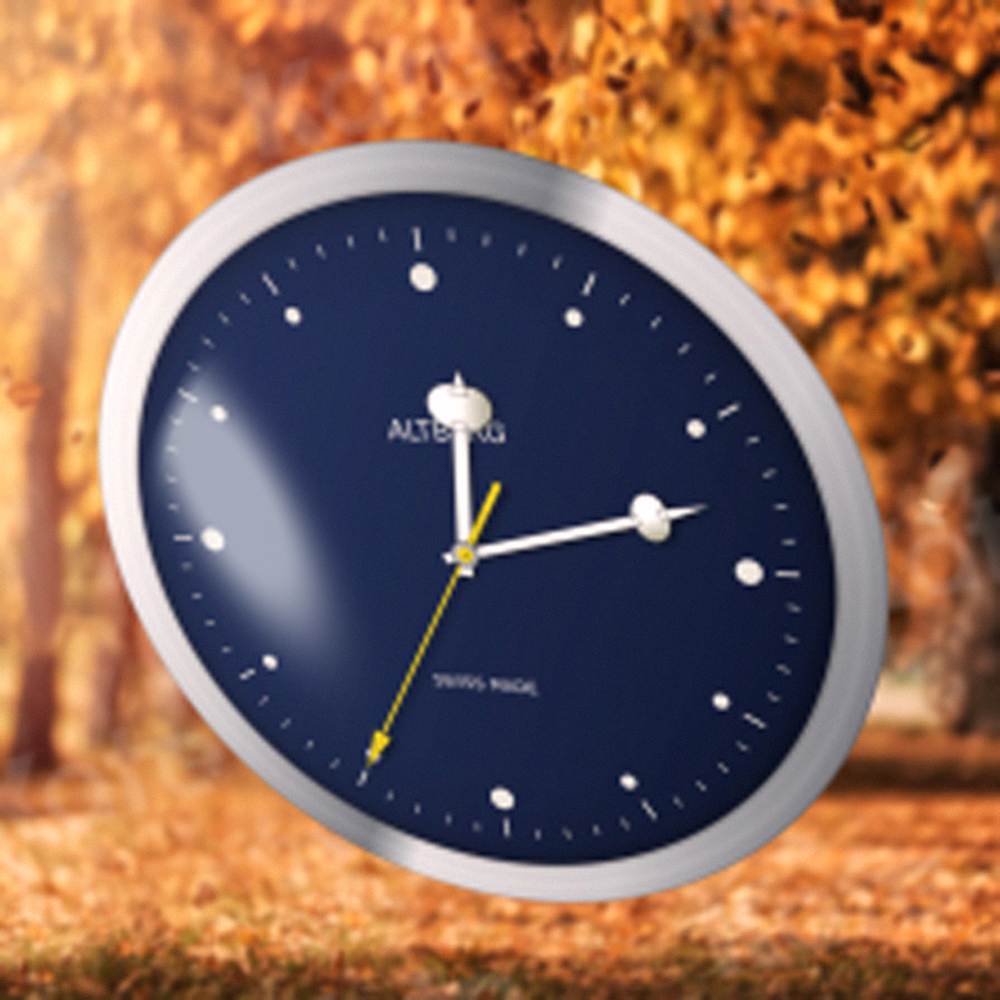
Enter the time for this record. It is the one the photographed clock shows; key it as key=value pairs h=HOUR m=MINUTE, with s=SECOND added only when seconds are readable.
h=12 m=12 s=35
